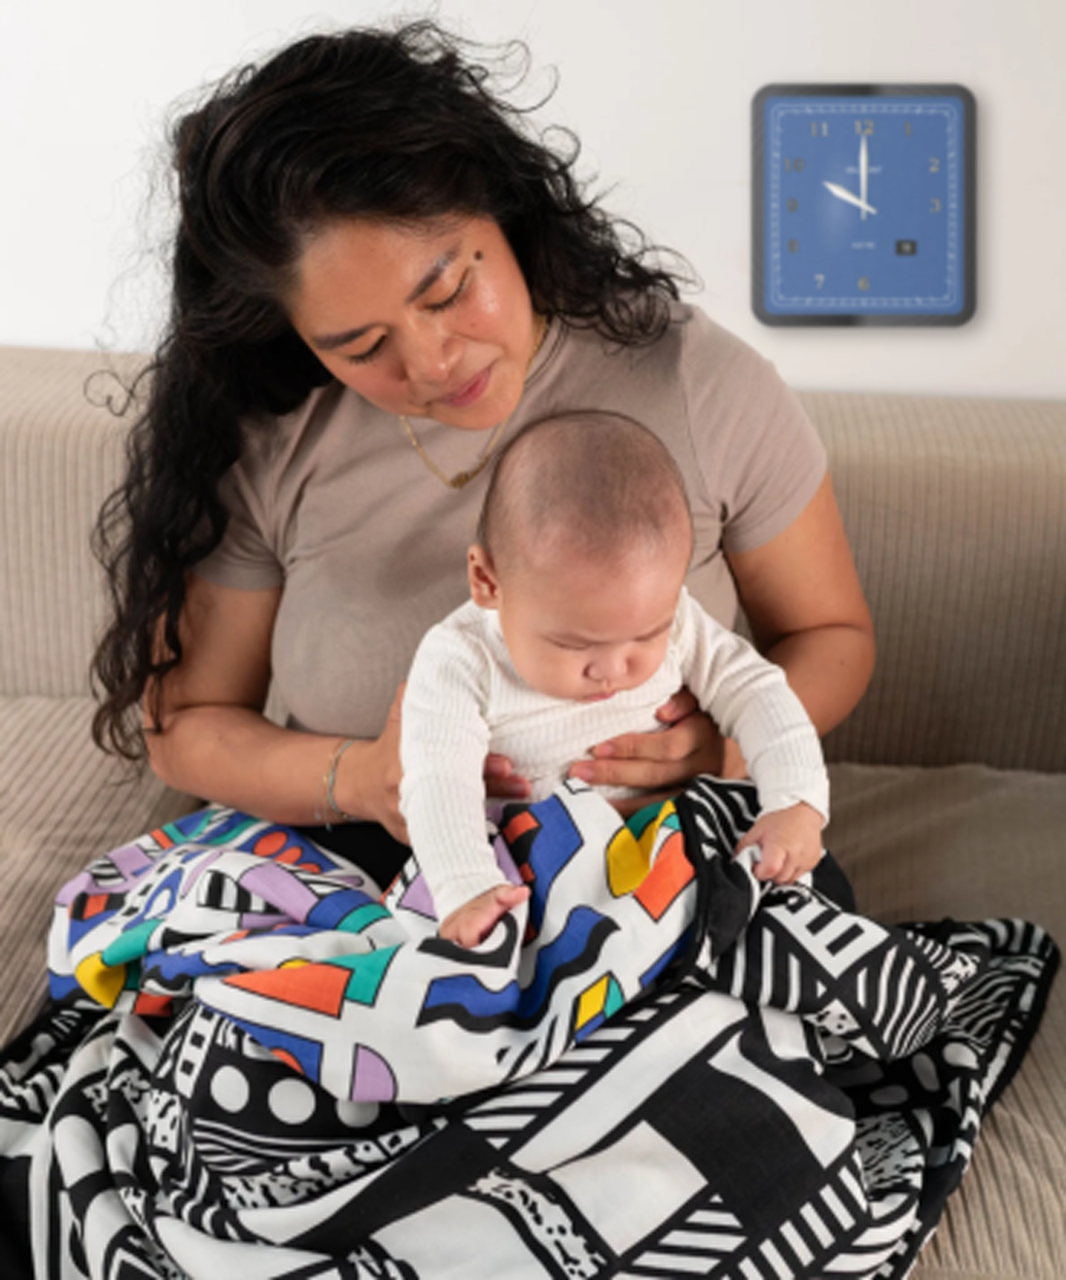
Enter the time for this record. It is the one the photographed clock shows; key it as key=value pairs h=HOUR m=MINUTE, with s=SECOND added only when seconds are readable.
h=10 m=0
